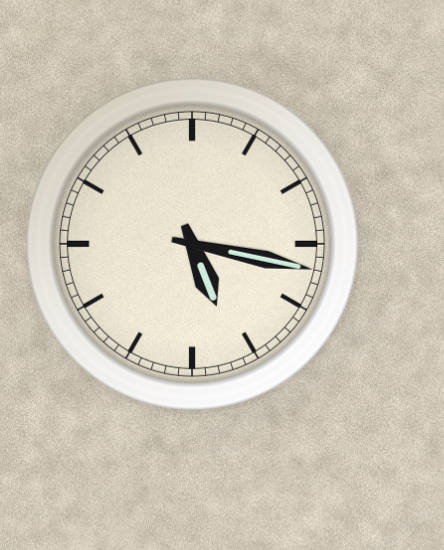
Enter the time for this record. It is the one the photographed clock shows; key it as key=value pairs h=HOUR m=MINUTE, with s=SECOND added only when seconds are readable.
h=5 m=17
